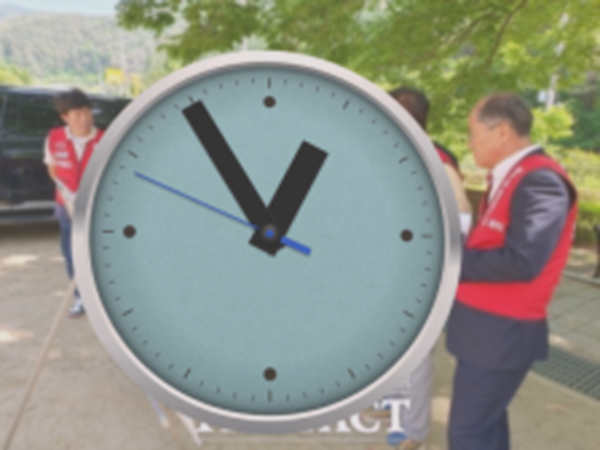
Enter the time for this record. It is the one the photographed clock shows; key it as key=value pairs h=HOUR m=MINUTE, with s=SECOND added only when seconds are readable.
h=12 m=54 s=49
